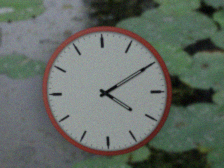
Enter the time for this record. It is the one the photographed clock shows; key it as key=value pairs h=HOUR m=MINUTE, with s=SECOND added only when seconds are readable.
h=4 m=10
